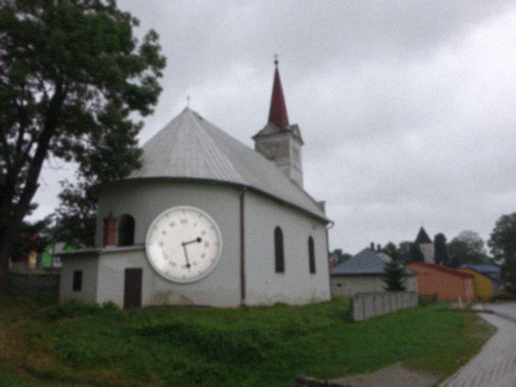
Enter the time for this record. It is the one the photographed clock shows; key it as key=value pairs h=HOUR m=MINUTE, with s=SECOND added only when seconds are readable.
h=2 m=28
